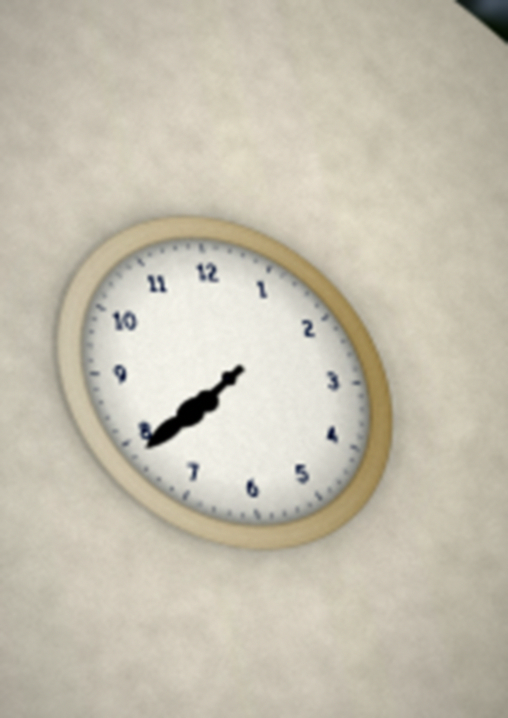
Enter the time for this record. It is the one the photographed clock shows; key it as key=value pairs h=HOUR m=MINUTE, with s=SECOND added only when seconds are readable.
h=7 m=39
